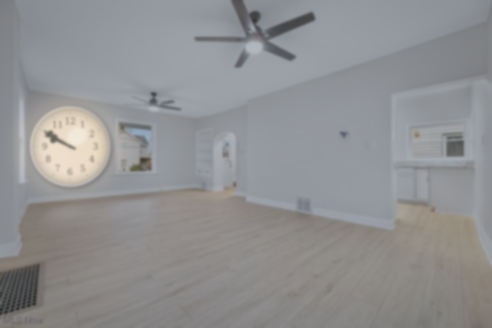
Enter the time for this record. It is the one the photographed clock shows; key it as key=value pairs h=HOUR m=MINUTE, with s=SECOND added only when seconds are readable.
h=9 m=50
